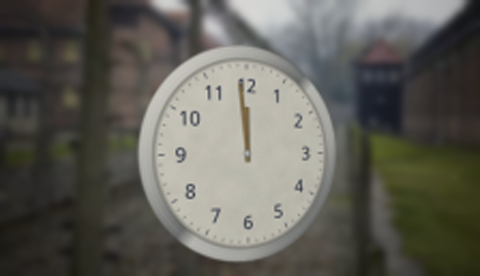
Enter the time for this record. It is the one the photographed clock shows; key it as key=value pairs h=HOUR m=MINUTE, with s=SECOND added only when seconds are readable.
h=11 m=59
